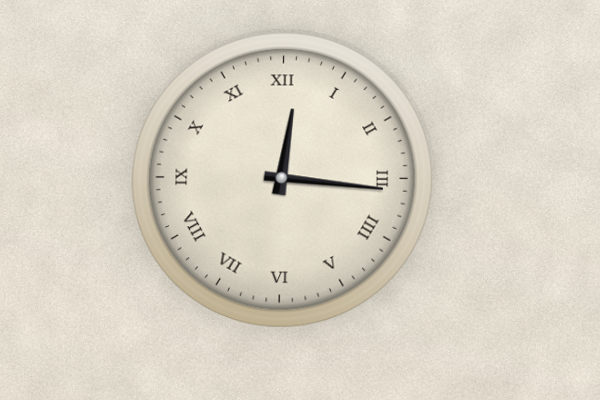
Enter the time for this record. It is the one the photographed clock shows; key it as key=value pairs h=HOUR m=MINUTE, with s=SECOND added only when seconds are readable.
h=12 m=16
